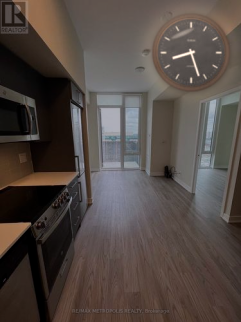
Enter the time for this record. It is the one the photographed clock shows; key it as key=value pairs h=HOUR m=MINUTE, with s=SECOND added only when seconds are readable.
h=8 m=27
